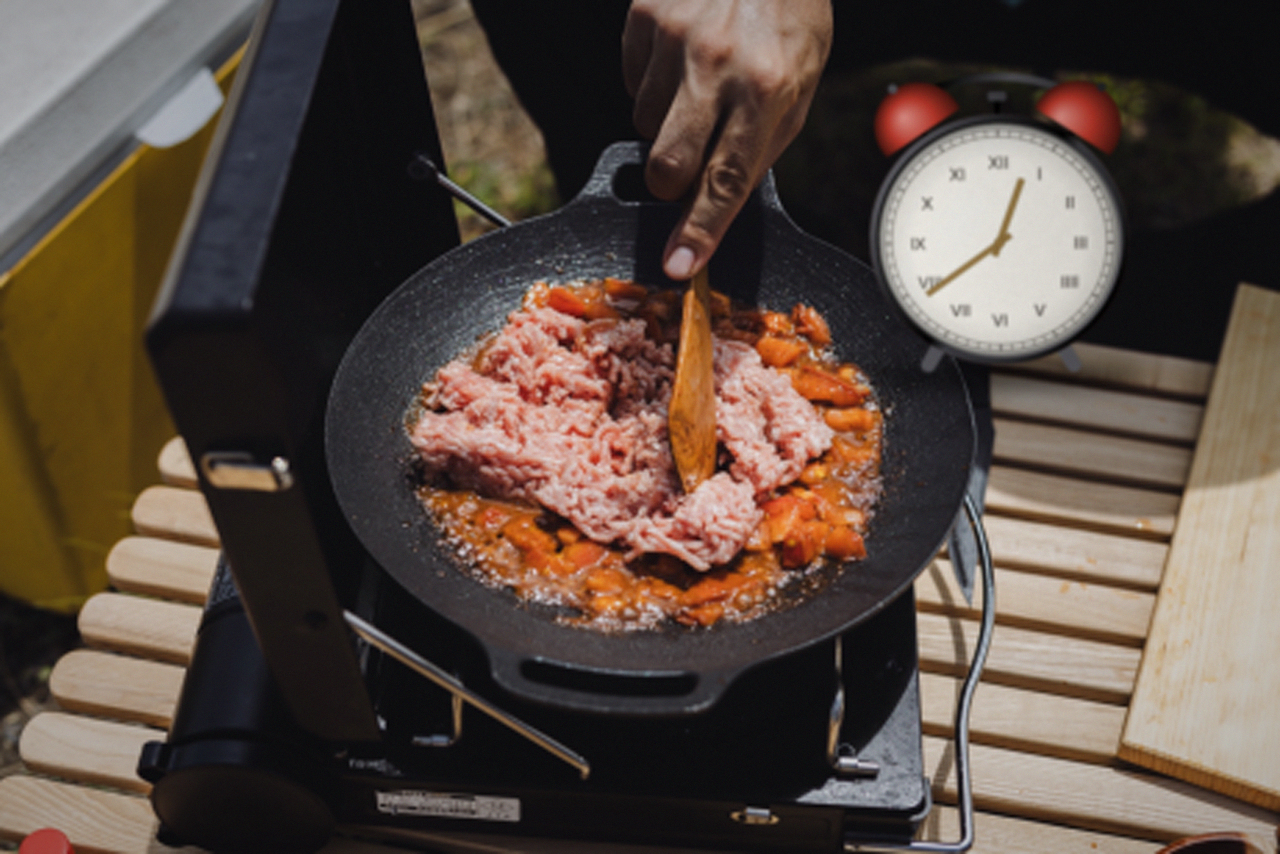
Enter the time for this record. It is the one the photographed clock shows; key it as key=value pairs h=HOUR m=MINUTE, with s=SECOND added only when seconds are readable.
h=12 m=39
